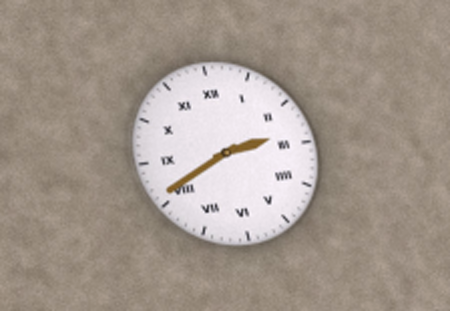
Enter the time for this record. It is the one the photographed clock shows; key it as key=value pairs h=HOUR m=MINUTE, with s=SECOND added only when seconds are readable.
h=2 m=41
